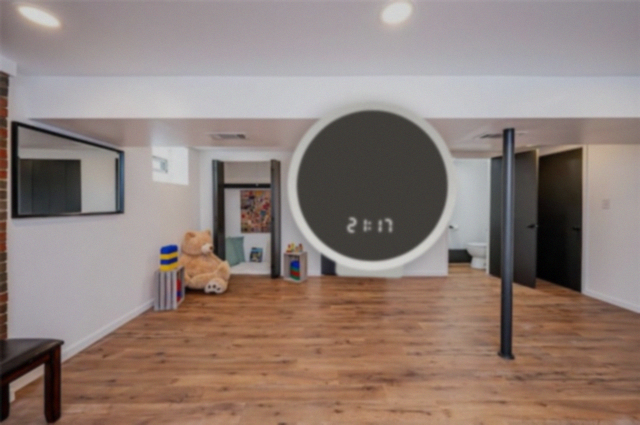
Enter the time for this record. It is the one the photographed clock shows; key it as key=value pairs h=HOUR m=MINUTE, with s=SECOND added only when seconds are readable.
h=21 m=17
